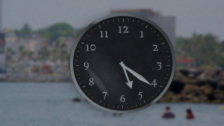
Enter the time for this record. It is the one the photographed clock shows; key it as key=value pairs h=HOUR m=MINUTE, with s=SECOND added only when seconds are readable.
h=5 m=21
